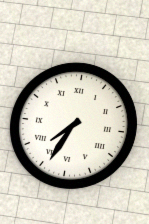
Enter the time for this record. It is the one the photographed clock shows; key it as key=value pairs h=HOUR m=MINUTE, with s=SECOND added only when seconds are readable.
h=7 m=34
